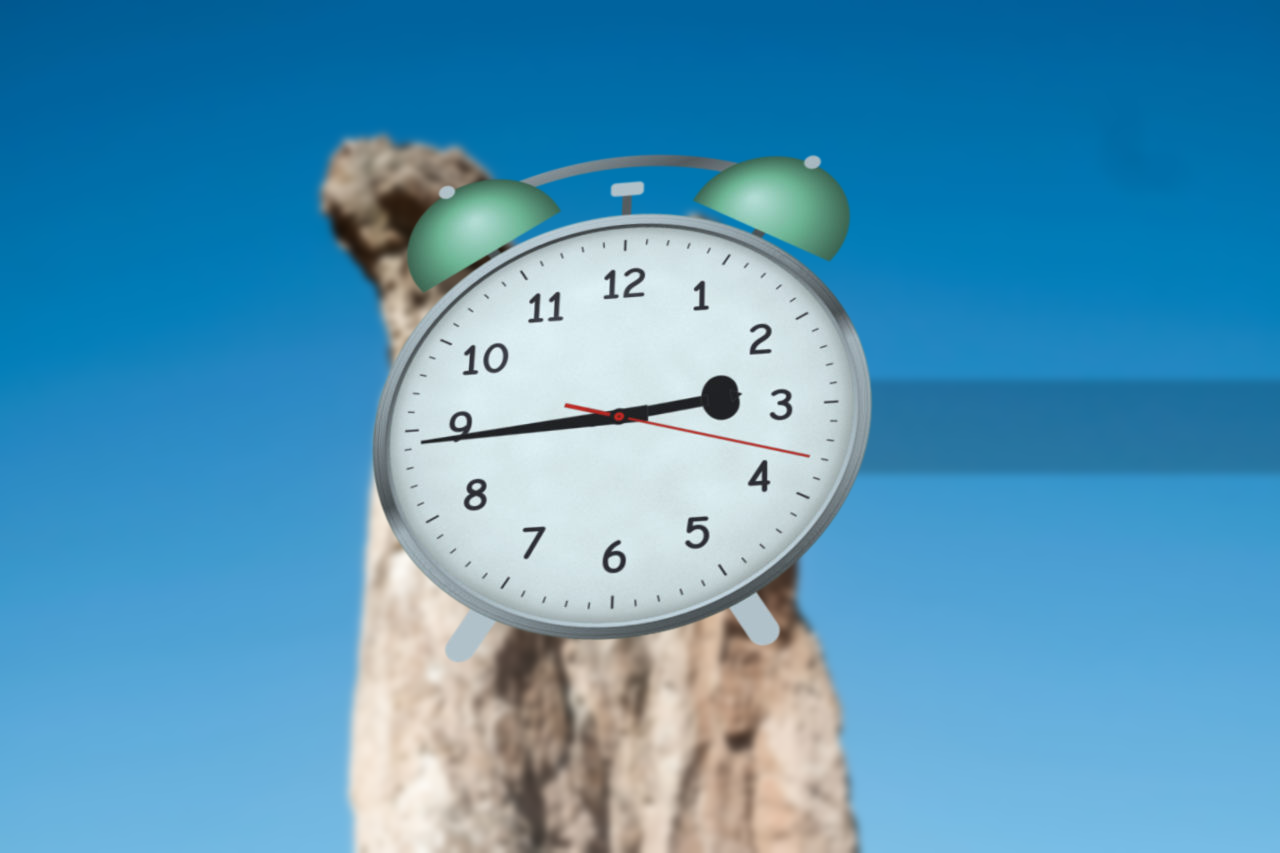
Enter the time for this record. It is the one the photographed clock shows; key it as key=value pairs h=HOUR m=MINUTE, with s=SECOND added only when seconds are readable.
h=2 m=44 s=18
